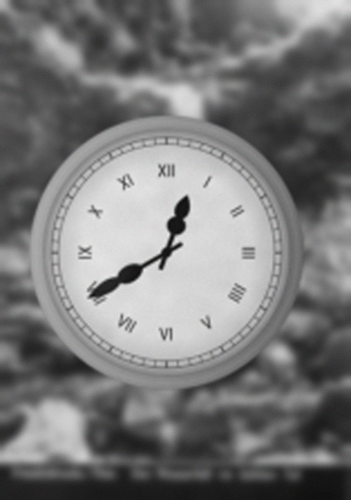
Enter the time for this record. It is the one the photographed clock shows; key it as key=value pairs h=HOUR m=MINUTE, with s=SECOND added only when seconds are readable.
h=12 m=40
